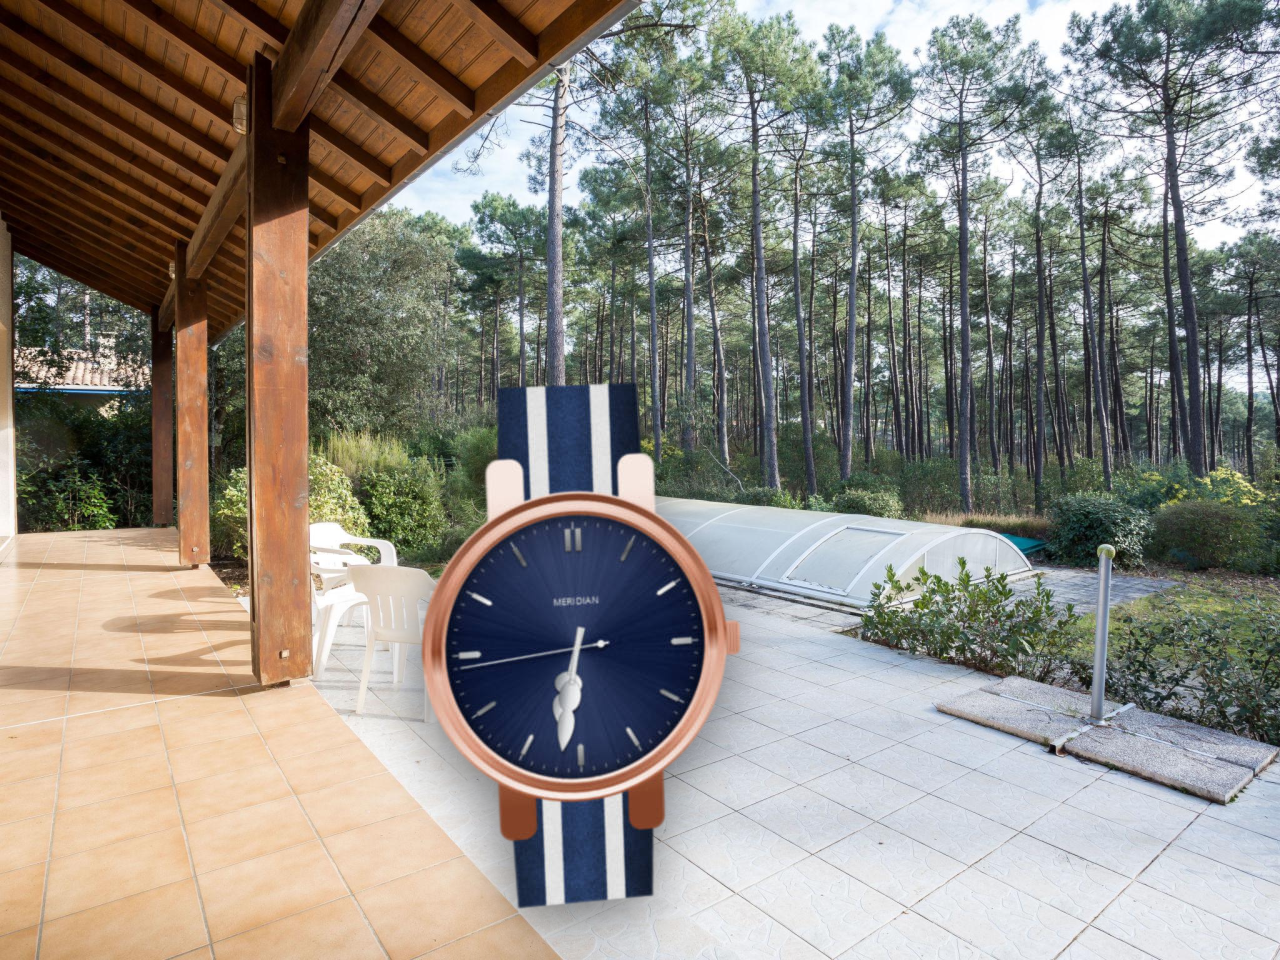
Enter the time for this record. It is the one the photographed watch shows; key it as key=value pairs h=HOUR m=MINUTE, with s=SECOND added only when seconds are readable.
h=6 m=31 s=44
